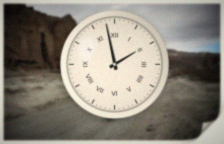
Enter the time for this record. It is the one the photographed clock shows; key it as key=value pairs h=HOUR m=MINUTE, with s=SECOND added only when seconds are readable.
h=1 m=58
